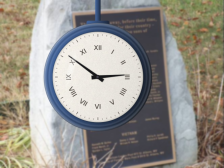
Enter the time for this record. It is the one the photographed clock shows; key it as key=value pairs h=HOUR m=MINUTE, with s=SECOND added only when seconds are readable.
h=2 m=51
